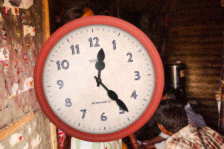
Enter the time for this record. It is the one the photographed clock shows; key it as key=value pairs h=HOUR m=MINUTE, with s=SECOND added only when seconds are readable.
h=12 m=24
